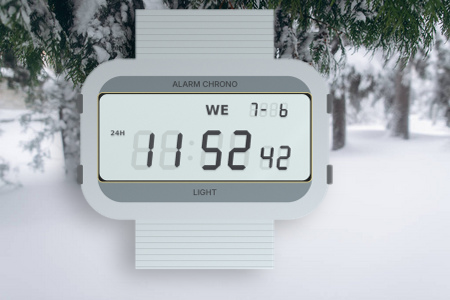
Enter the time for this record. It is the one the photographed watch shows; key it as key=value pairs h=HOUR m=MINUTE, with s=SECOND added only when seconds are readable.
h=11 m=52 s=42
